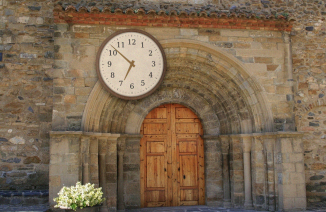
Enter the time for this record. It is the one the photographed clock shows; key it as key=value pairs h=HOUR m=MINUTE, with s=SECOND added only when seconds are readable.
h=6 m=52
